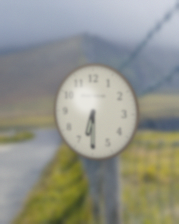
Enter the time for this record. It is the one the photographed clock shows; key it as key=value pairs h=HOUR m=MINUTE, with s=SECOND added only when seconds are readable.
h=6 m=30
